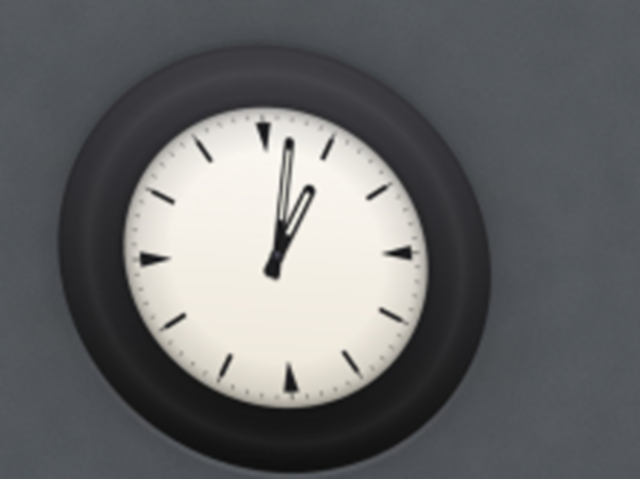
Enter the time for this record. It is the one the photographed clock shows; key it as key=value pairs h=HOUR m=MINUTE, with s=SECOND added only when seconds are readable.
h=1 m=2
